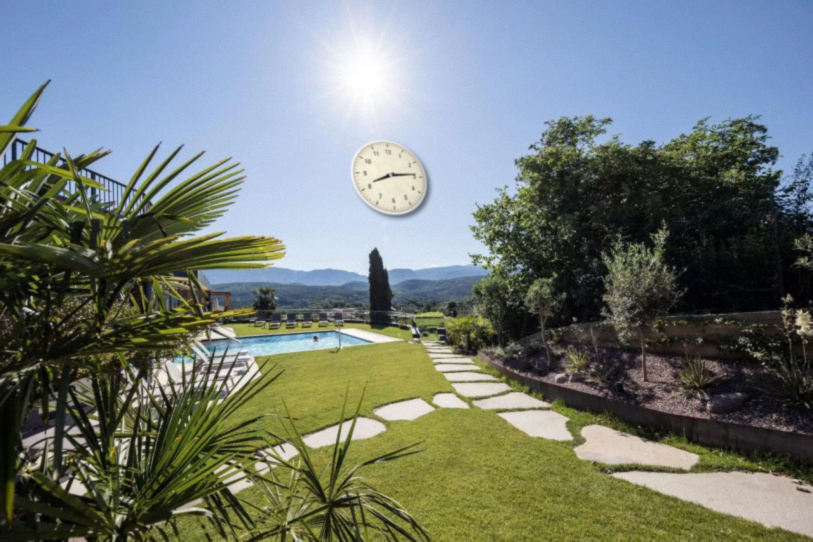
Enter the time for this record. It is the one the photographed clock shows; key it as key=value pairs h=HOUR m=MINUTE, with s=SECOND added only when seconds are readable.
h=8 m=14
